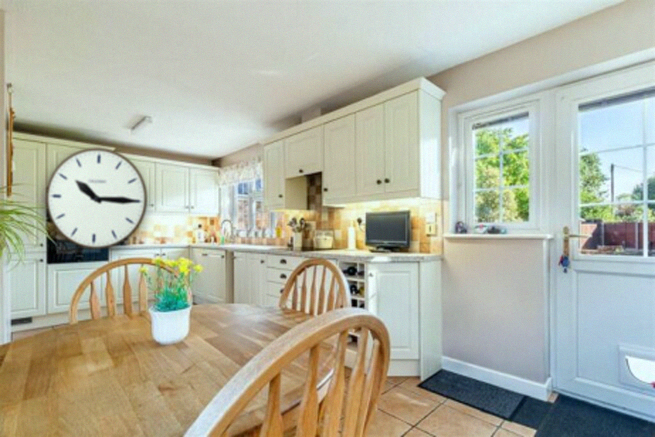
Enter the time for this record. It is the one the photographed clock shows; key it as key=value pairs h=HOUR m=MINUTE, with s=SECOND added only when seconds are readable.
h=10 m=15
